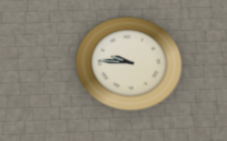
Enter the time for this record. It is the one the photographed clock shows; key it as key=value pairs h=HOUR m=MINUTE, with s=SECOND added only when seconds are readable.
h=9 m=46
